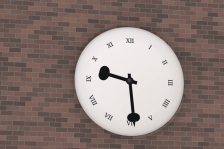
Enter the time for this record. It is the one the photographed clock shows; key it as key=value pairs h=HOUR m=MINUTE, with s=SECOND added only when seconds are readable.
h=9 m=29
